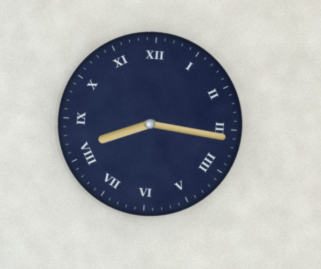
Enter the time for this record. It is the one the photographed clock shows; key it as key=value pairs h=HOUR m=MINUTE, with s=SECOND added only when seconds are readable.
h=8 m=16
